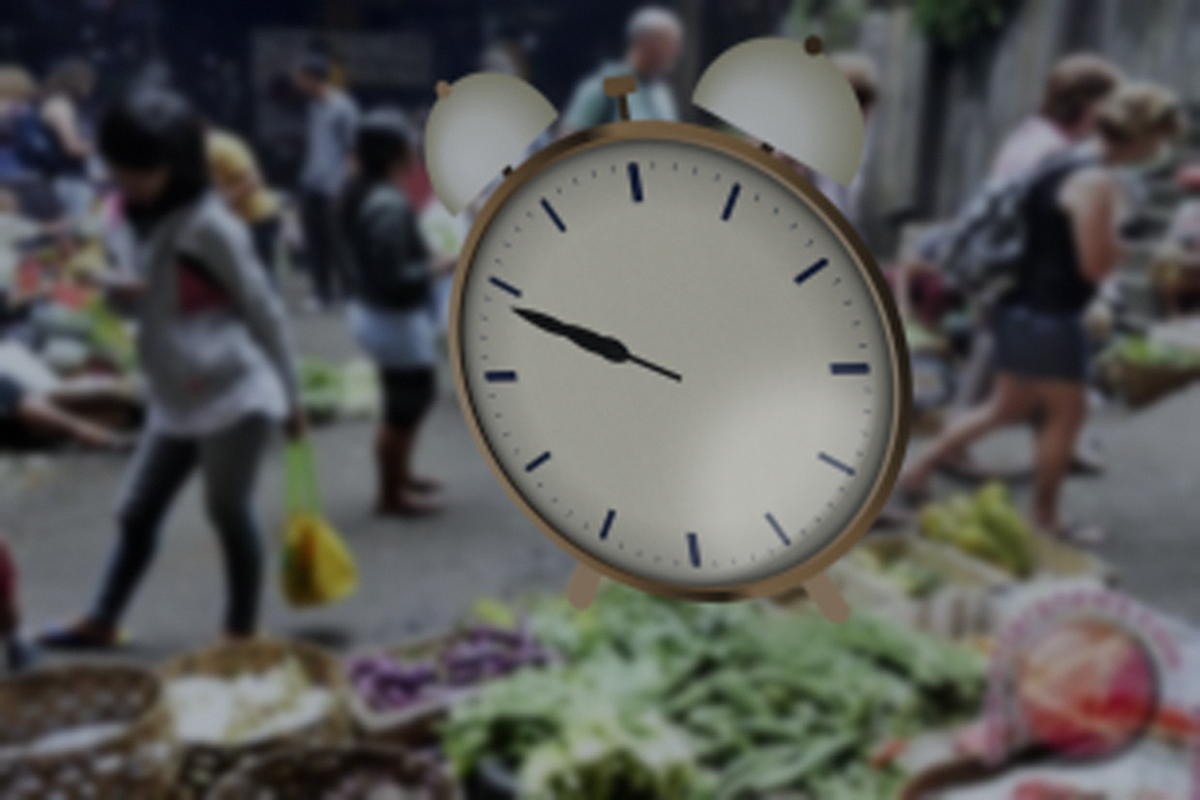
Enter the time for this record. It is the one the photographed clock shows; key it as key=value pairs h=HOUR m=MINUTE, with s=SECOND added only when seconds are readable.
h=9 m=49
